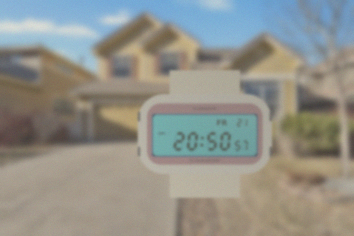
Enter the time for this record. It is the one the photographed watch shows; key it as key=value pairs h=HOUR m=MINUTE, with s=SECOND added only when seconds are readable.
h=20 m=50
